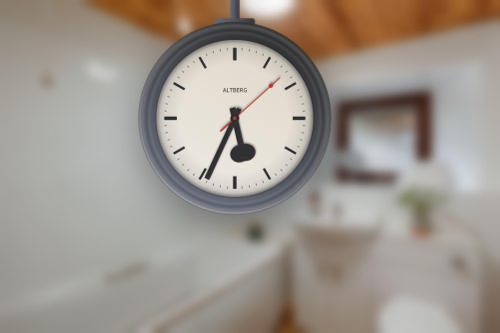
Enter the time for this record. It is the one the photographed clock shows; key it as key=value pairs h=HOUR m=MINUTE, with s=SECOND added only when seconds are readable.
h=5 m=34 s=8
